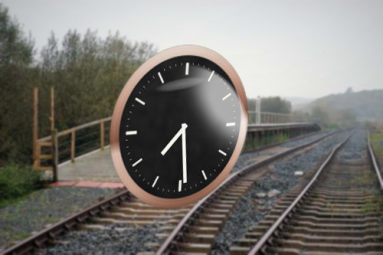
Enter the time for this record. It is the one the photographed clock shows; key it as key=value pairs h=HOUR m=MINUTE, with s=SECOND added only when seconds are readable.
h=7 m=29
